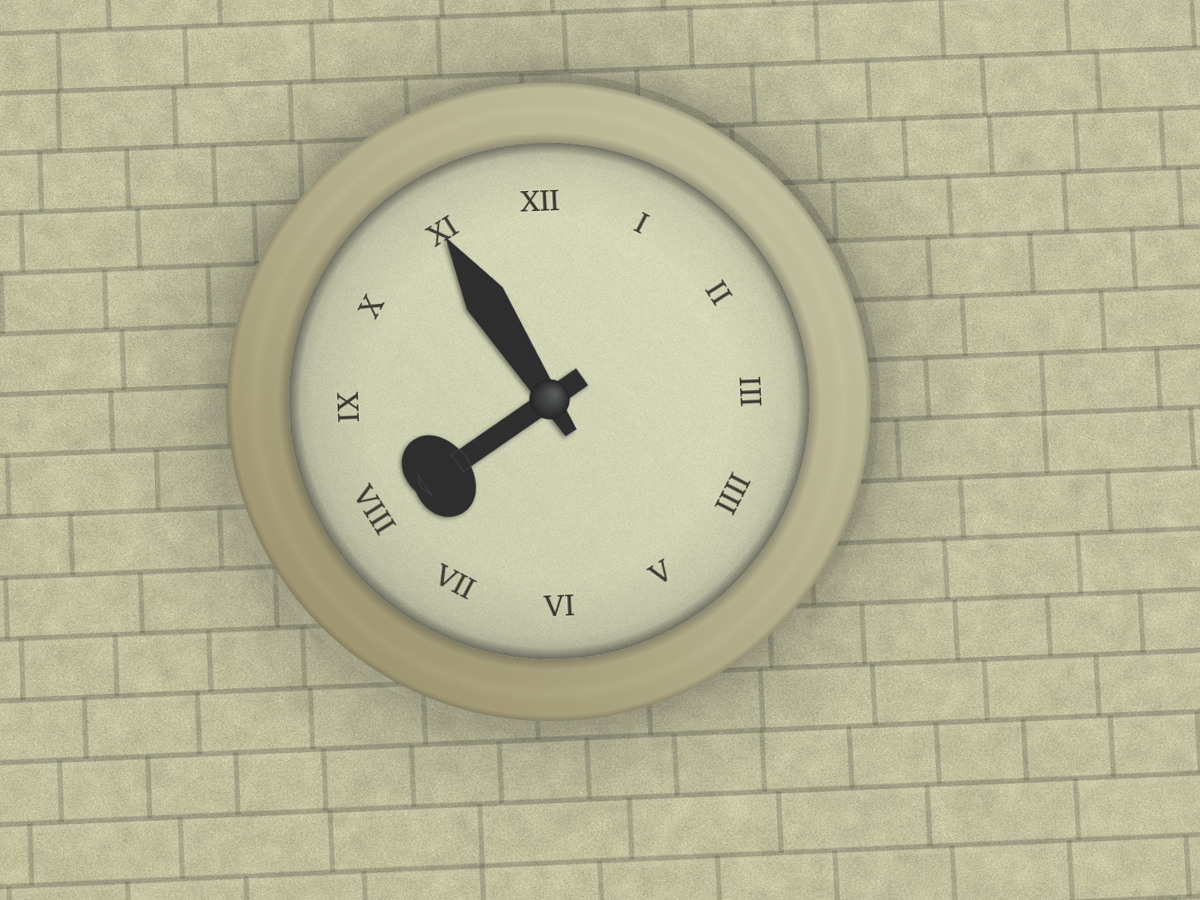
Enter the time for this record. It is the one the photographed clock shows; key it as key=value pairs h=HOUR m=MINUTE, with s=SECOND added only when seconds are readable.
h=7 m=55
